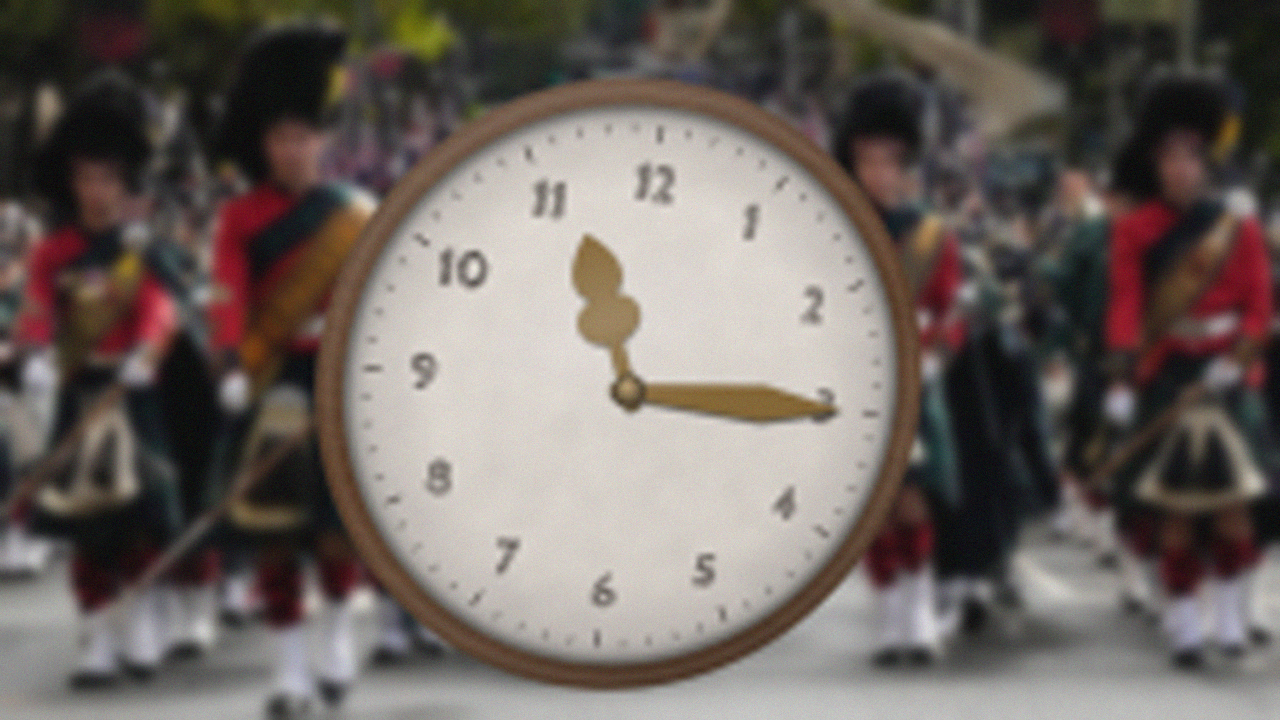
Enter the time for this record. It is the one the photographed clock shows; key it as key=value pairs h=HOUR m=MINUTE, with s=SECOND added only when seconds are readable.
h=11 m=15
